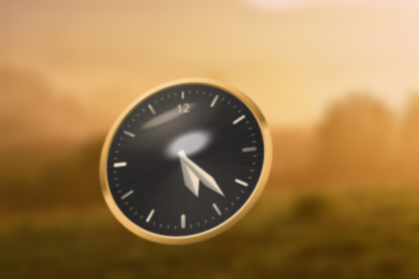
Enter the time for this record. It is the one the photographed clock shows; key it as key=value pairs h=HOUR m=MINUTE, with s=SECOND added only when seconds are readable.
h=5 m=23
